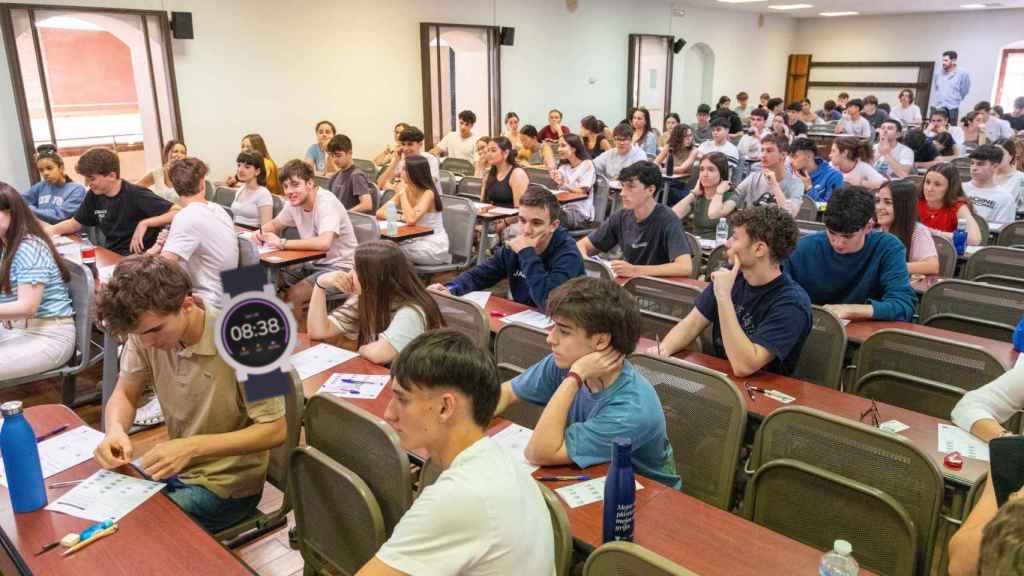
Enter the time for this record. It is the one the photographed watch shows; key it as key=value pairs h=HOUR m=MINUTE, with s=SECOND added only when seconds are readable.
h=8 m=38
